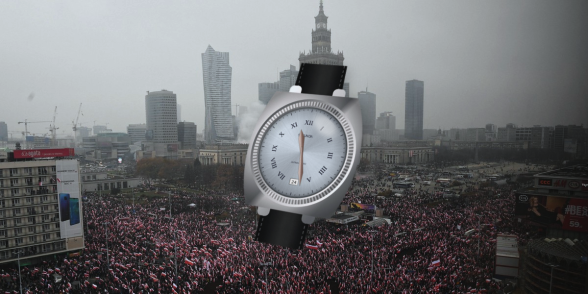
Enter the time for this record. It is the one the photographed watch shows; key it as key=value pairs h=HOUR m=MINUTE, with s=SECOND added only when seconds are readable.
h=11 m=28
